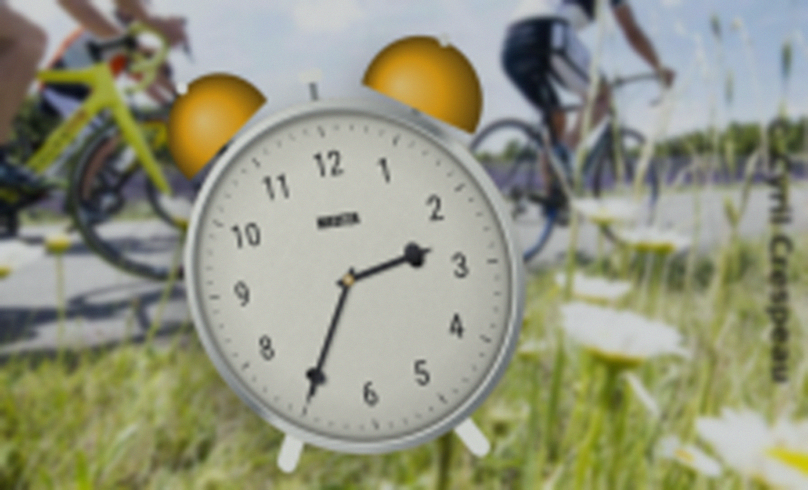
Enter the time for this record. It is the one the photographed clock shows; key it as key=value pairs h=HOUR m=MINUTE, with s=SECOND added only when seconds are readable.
h=2 m=35
